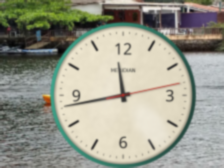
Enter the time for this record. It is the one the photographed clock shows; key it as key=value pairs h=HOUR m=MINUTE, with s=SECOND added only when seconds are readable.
h=11 m=43 s=13
